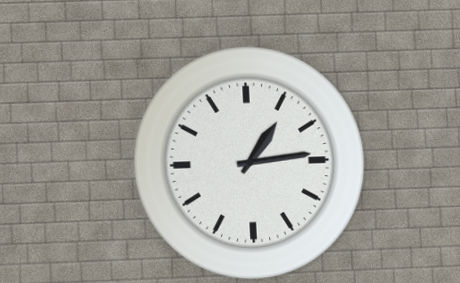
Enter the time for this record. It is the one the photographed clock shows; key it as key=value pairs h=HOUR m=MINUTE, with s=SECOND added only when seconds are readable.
h=1 m=14
